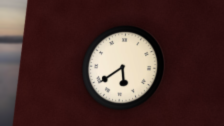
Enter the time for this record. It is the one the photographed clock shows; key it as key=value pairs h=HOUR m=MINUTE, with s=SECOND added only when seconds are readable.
h=5 m=39
